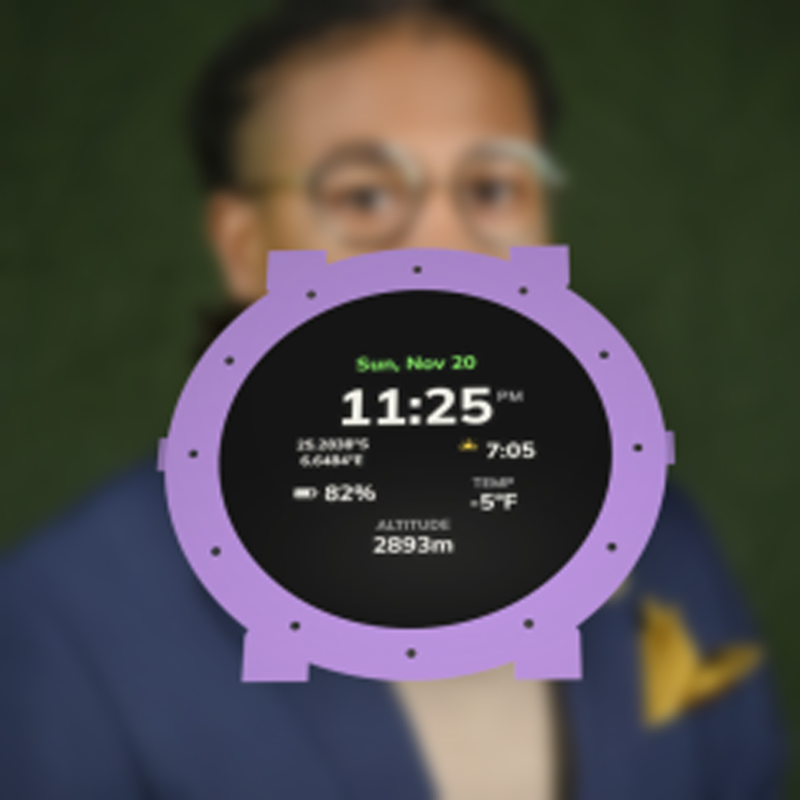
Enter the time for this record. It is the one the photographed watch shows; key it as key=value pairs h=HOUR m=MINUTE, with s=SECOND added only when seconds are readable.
h=11 m=25
